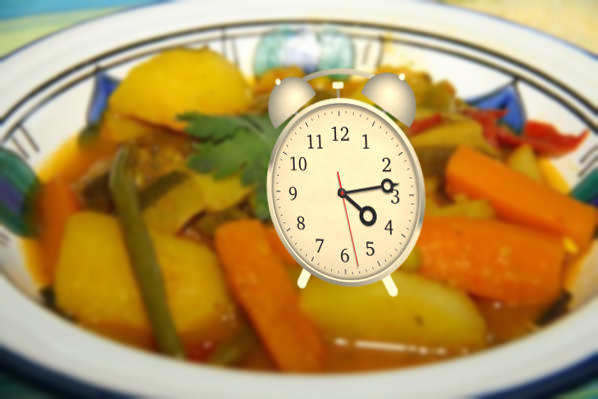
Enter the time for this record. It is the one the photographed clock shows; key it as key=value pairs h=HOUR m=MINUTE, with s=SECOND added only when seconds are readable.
h=4 m=13 s=28
